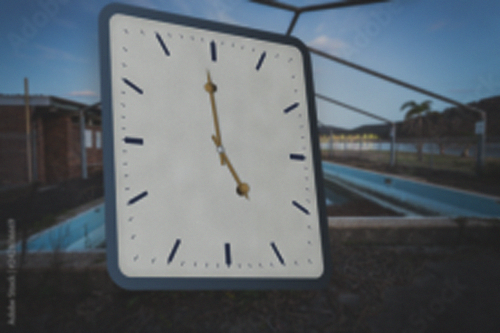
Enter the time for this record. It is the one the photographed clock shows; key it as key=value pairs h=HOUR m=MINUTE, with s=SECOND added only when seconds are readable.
h=4 m=59
